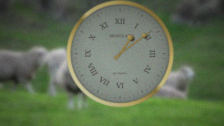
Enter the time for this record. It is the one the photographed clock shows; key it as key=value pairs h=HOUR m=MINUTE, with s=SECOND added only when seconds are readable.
h=1 m=9
